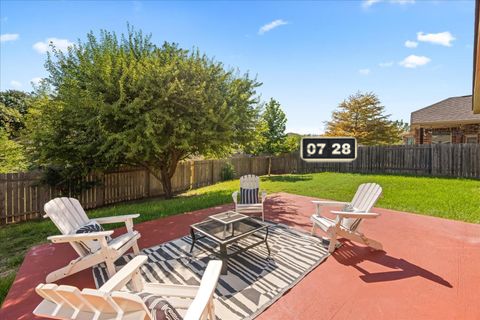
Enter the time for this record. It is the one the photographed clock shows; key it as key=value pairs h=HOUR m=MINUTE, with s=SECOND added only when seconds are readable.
h=7 m=28
